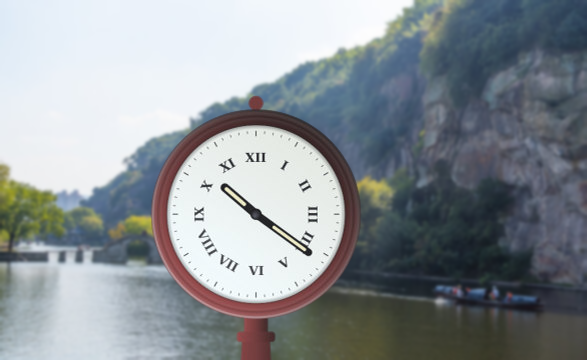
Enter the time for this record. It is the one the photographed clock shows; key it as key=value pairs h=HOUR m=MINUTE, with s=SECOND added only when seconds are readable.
h=10 m=21
